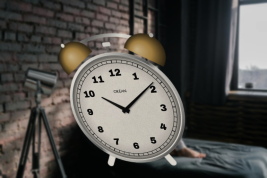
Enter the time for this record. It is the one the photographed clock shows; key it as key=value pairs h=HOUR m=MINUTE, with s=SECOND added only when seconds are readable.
h=10 m=9
